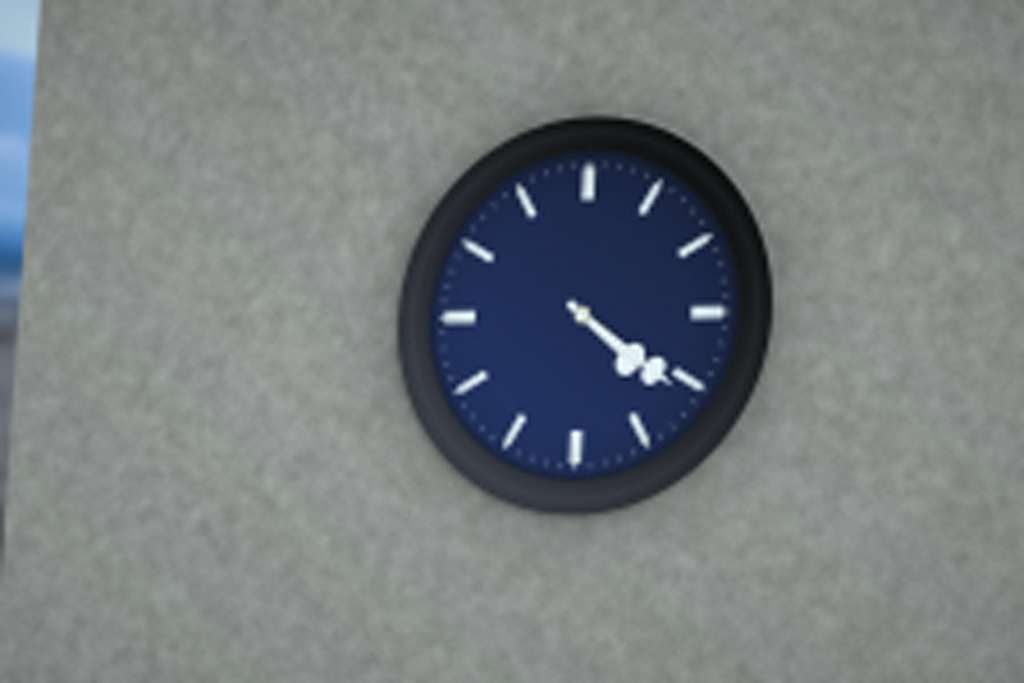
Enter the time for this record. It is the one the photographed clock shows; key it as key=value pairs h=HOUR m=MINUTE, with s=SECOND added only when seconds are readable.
h=4 m=21
